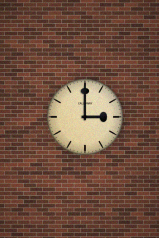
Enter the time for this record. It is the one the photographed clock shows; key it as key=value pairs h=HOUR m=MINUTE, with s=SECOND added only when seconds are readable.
h=3 m=0
